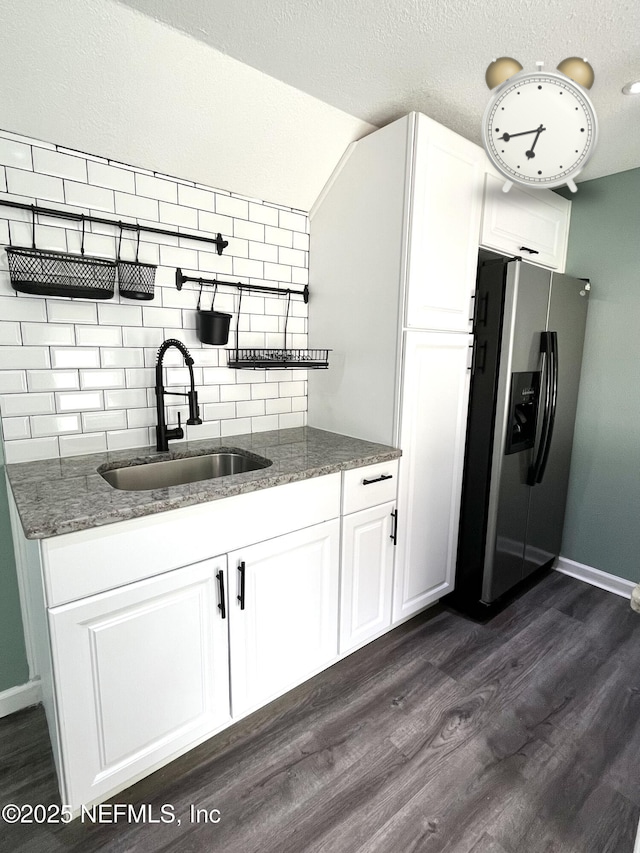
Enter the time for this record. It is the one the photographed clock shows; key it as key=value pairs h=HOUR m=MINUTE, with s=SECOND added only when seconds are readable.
h=6 m=43
